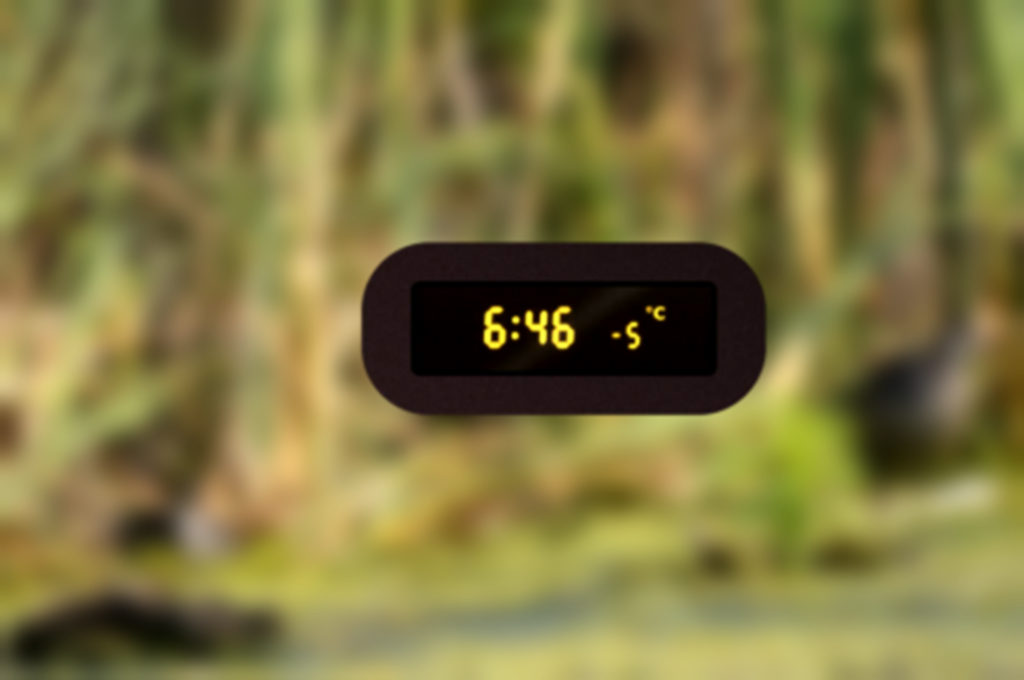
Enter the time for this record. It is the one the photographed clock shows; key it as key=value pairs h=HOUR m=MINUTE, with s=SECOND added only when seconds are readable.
h=6 m=46
